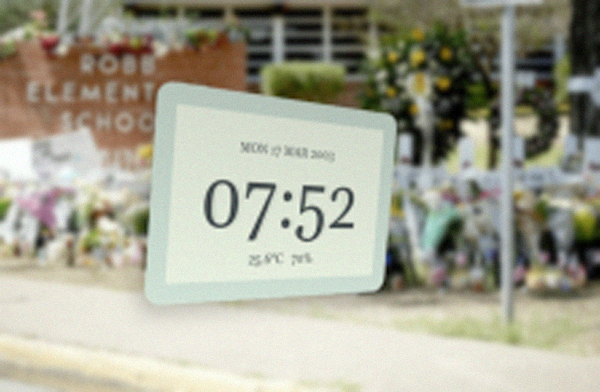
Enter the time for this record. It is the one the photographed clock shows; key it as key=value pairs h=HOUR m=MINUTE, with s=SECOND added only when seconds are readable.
h=7 m=52
